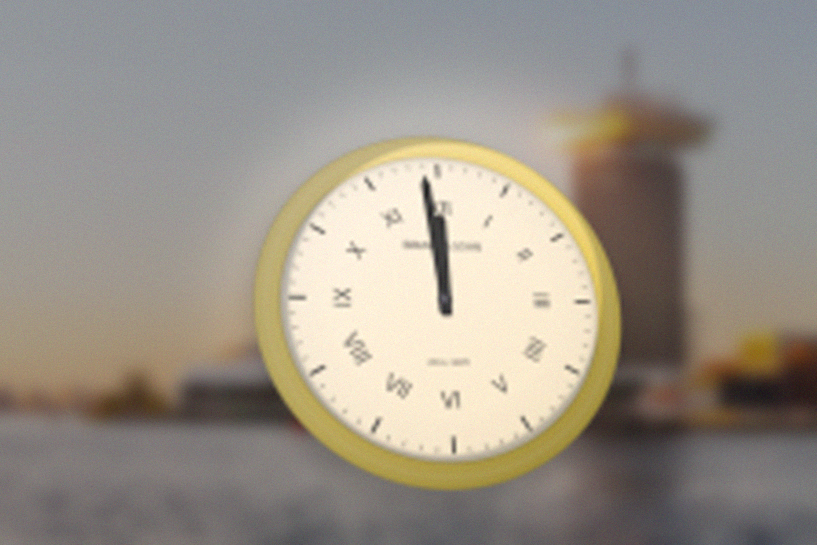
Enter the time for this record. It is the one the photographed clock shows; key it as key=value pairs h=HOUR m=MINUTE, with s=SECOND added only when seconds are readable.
h=11 m=59
